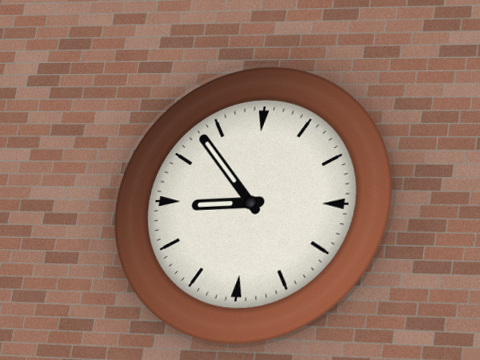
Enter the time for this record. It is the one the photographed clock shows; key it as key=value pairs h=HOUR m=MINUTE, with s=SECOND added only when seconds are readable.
h=8 m=53
